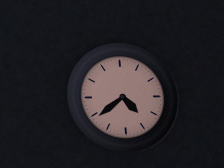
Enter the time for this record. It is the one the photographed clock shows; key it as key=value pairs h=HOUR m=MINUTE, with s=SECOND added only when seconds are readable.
h=4 m=39
